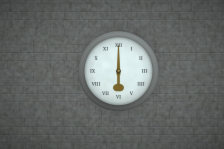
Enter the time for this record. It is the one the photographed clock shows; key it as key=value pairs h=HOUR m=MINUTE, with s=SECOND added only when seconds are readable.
h=6 m=0
